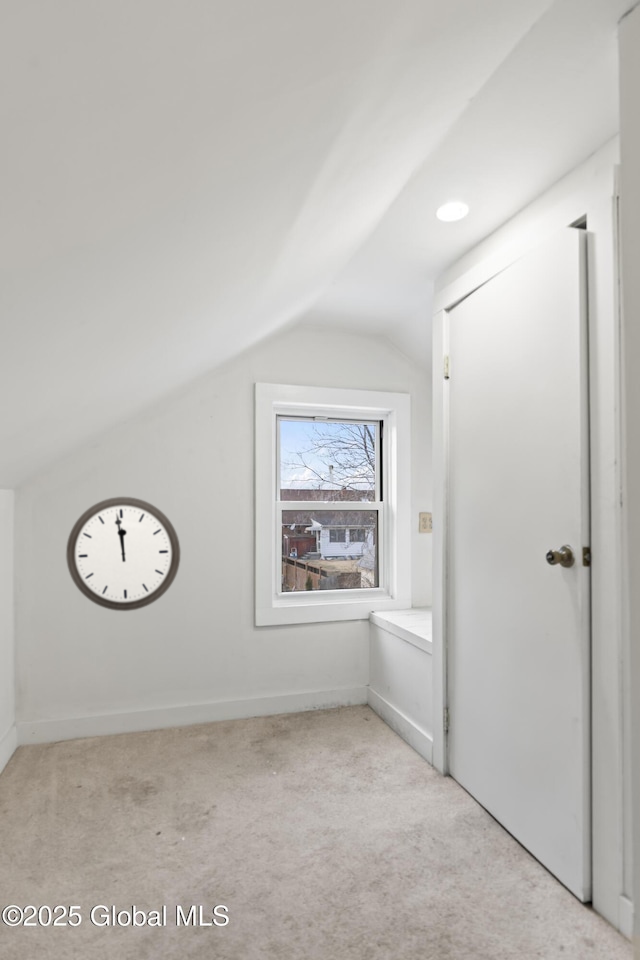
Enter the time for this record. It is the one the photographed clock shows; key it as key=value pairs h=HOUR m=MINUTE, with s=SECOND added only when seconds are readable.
h=11 m=59
